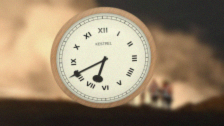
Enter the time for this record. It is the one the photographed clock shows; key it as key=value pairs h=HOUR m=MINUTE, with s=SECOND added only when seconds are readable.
h=6 m=41
